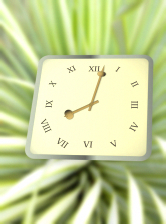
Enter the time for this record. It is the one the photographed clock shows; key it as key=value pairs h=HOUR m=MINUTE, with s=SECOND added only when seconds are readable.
h=8 m=2
